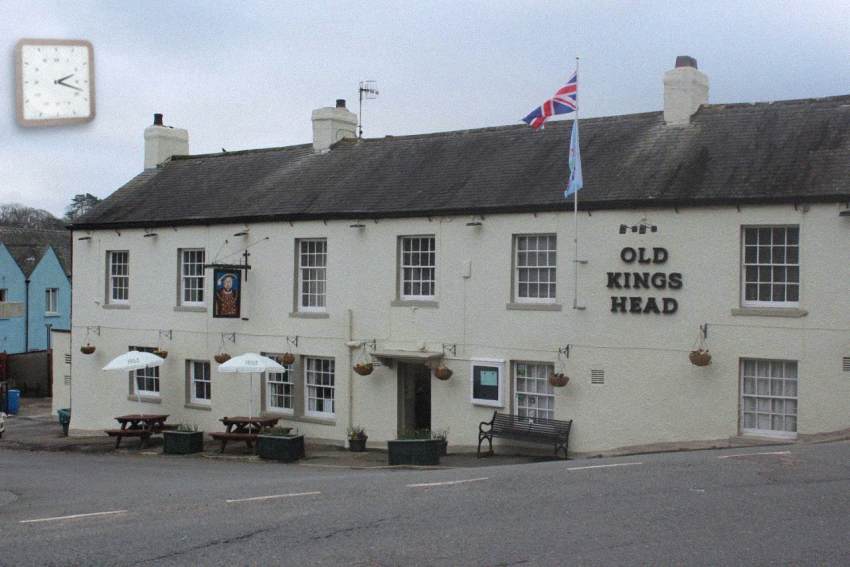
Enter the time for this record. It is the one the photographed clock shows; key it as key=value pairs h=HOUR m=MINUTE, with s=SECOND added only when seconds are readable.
h=2 m=18
